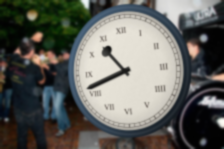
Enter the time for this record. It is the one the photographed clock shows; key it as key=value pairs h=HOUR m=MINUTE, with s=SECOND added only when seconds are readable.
h=10 m=42
